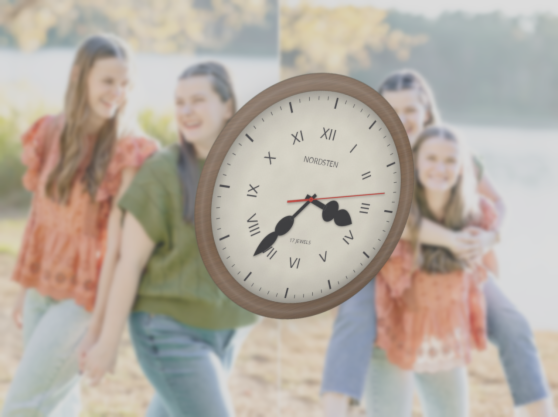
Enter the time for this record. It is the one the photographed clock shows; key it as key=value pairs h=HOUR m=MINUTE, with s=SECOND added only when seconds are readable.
h=3 m=36 s=13
